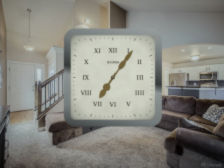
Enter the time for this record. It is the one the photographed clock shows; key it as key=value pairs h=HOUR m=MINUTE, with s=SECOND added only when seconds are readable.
h=7 m=6
